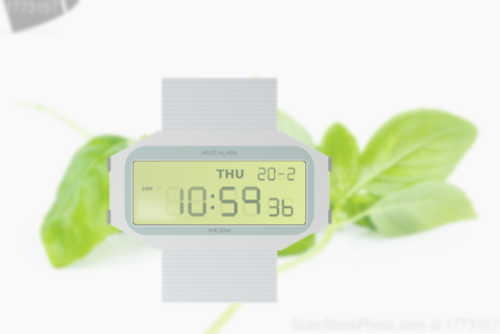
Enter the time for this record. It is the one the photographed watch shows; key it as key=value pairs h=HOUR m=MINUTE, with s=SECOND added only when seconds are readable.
h=10 m=59 s=36
